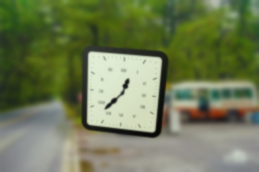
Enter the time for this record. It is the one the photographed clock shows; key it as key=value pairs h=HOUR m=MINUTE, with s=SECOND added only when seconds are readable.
h=12 m=37
